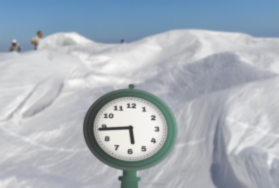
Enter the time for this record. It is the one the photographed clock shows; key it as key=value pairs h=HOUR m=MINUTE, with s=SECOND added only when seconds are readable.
h=5 m=44
